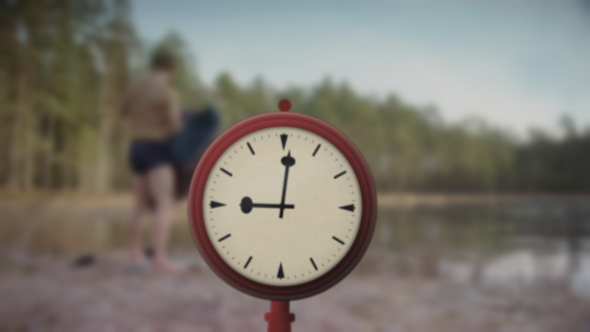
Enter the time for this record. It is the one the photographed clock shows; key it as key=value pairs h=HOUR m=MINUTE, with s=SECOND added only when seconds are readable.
h=9 m=1
